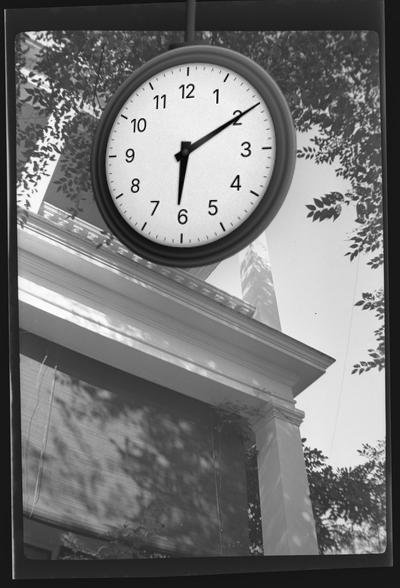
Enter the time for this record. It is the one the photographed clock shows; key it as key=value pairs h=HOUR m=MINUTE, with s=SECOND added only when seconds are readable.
h=6 m=10
